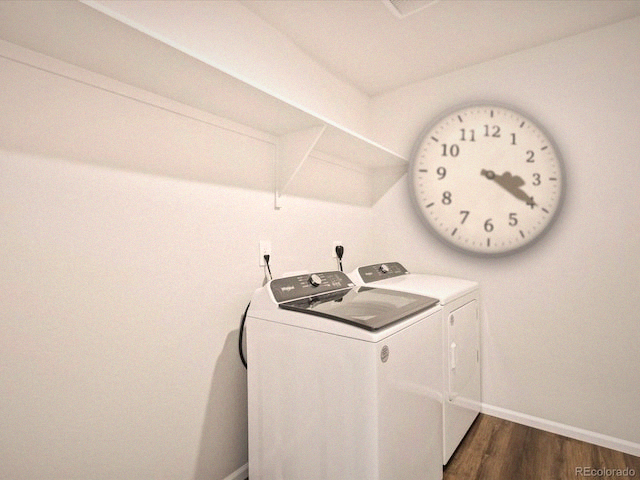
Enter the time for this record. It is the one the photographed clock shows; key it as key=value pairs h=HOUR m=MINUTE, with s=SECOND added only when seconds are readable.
h=3 m=20
